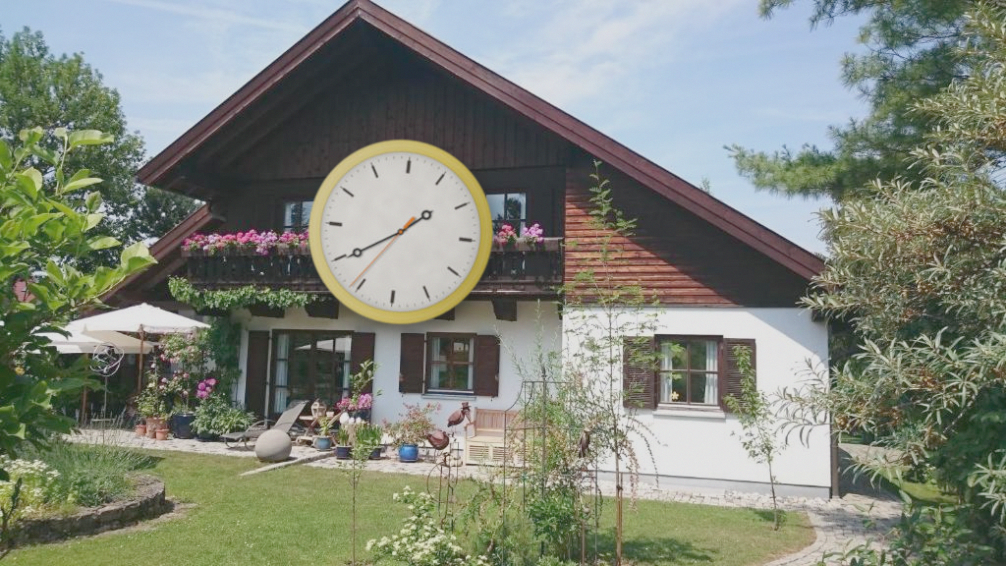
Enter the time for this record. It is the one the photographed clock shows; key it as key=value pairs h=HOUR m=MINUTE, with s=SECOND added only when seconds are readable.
h=1 m=39 s=36
